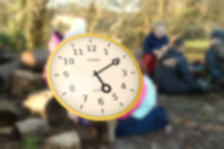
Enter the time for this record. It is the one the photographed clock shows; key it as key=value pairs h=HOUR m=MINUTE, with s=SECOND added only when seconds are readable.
h=5 m=10
